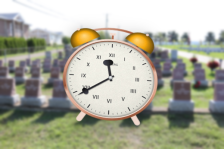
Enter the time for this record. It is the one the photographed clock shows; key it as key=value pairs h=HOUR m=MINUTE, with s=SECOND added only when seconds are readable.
h=11 m=39
